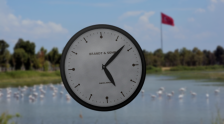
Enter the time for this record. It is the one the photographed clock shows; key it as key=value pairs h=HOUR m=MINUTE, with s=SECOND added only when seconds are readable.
h=5 m=8
